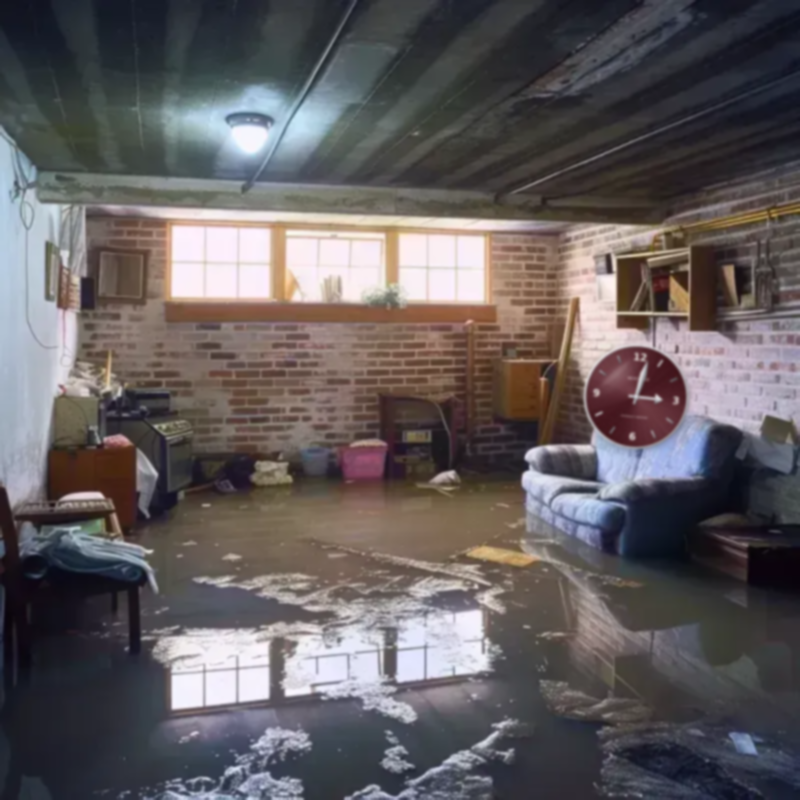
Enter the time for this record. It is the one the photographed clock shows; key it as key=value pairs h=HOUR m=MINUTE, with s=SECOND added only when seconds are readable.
h=3 m=2
